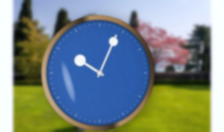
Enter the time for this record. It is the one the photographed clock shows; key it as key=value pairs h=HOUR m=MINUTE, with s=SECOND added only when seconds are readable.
h=10 m=4
